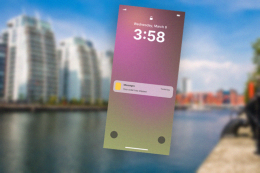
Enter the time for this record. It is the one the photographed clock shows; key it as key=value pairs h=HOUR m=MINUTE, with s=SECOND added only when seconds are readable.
h=3 m=58
